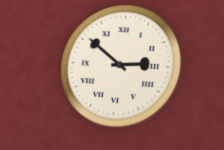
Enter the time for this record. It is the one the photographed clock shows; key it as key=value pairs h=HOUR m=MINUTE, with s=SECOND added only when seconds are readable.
h=2 m=51
